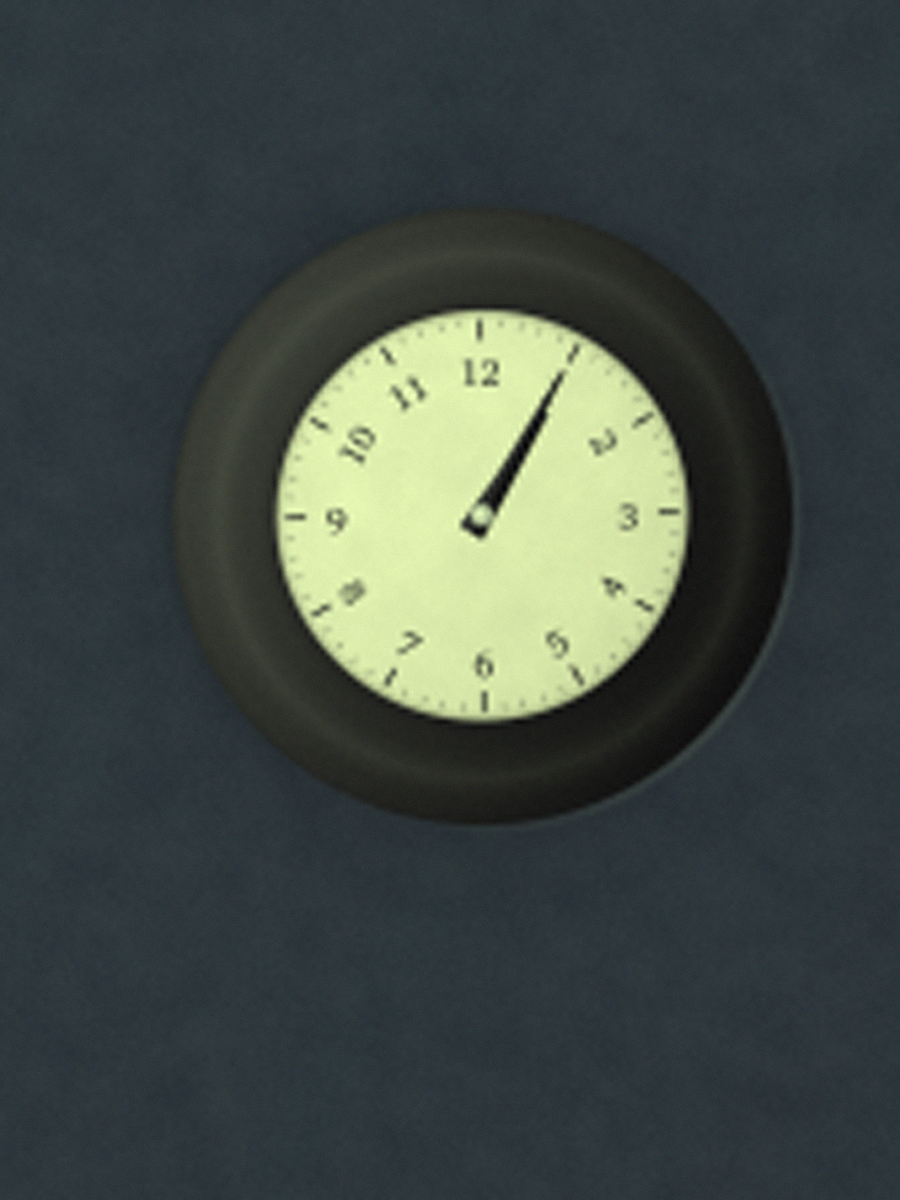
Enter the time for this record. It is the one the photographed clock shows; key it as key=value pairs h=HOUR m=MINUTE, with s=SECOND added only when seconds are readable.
h=1 m=5
